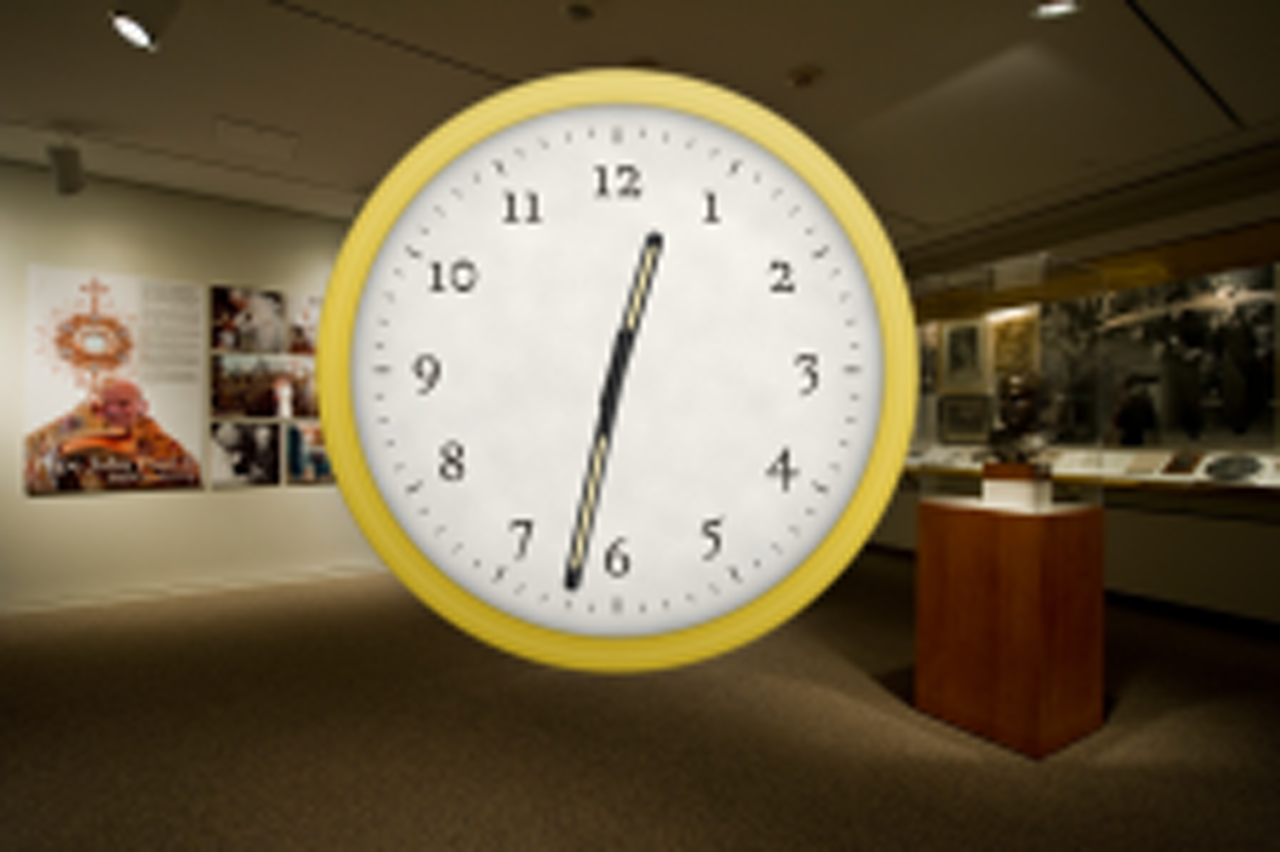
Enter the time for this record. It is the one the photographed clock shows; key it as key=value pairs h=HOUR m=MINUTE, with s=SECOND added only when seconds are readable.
h=12 m=32
